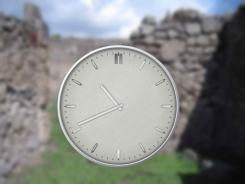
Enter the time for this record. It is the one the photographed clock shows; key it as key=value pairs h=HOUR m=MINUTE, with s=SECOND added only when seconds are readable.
h=10 m=41
